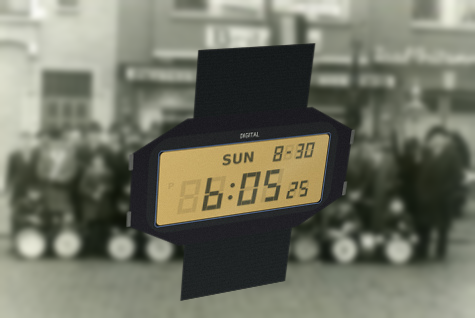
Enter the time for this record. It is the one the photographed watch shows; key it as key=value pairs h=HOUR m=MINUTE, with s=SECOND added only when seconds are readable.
h=6 m=5 s=25
